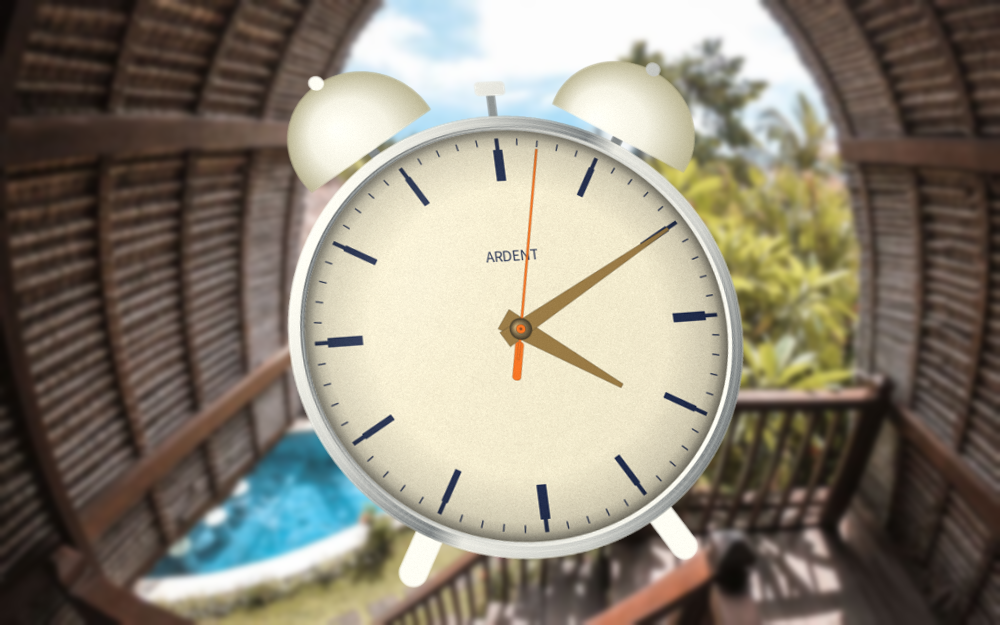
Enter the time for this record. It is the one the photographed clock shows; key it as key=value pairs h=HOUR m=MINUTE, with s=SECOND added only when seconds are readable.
h=4 m=10 s=2
